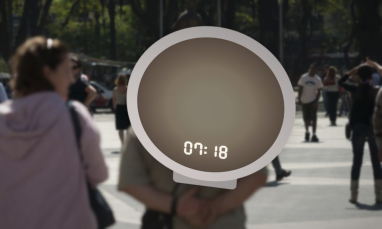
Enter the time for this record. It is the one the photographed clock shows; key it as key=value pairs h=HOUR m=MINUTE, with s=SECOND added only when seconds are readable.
h=7 m=18
